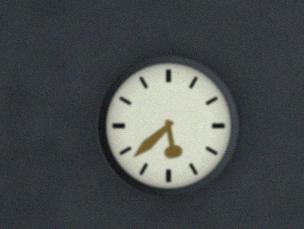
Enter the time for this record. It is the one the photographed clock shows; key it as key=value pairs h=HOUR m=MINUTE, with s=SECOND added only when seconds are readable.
h=5 m=38
